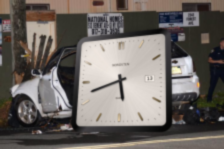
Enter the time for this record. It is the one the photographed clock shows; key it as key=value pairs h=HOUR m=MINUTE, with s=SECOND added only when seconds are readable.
h=5 m=42
